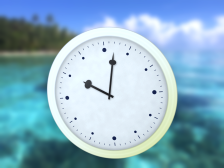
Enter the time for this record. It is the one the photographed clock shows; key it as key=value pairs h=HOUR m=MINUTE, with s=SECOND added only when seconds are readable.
h=10 m=2
